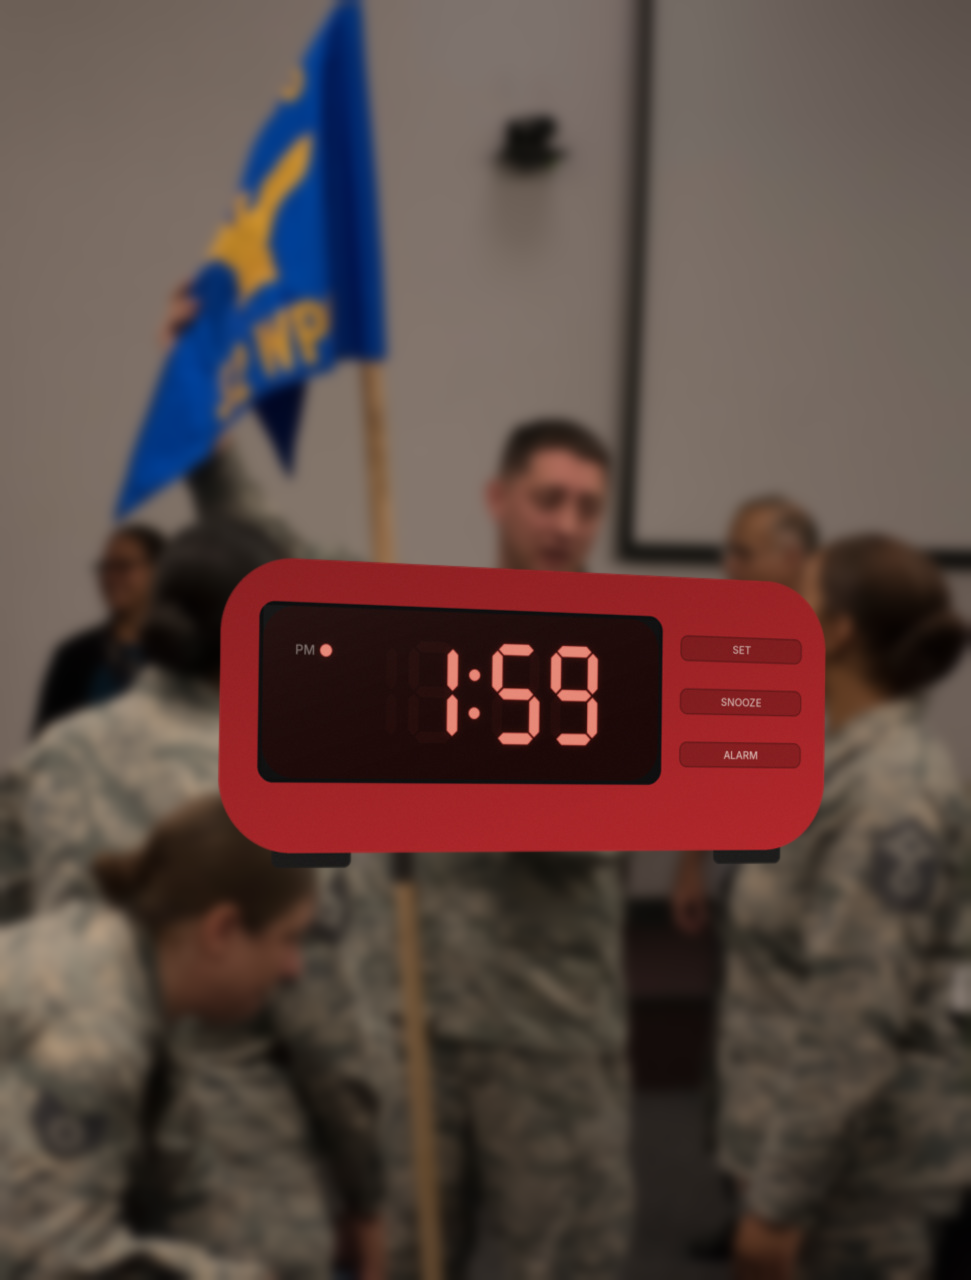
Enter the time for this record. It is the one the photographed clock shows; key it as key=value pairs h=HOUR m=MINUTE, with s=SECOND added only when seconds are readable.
h=1 m=59
